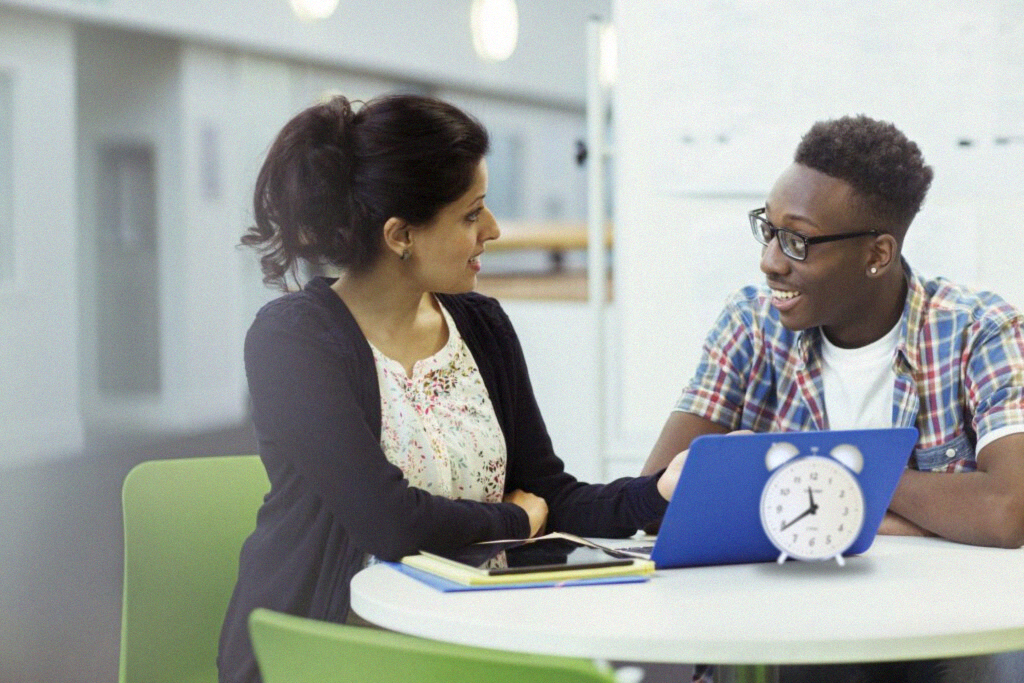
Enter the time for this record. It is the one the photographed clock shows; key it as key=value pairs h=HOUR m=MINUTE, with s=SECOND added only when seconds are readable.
h=11 m=39
